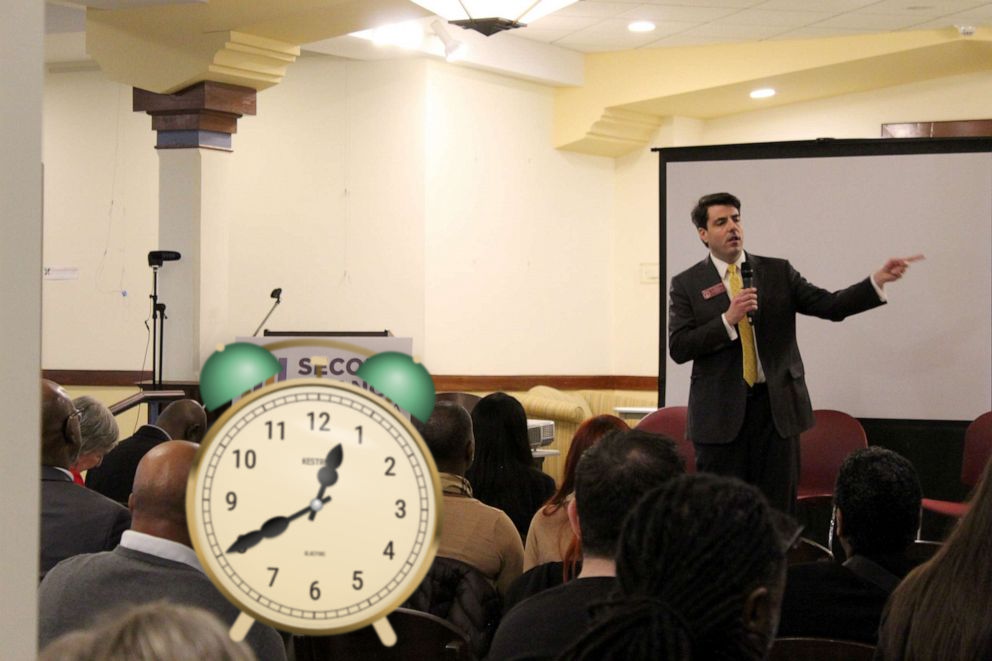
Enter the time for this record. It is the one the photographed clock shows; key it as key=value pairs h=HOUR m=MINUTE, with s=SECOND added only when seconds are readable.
h=12 m=40
